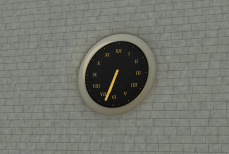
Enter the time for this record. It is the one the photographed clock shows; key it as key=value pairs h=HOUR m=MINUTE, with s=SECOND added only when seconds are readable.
h=6 m=33
